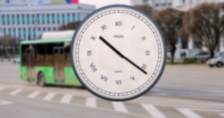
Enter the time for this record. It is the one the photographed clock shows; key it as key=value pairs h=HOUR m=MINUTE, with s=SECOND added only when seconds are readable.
h=10 m=21
